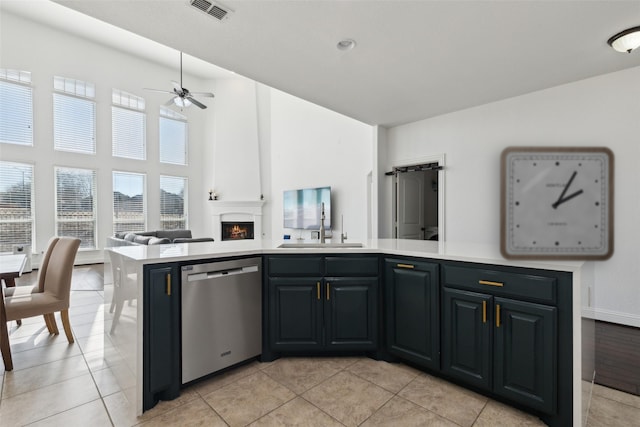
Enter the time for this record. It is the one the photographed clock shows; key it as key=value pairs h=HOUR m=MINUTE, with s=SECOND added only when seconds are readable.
h=2 m=5
